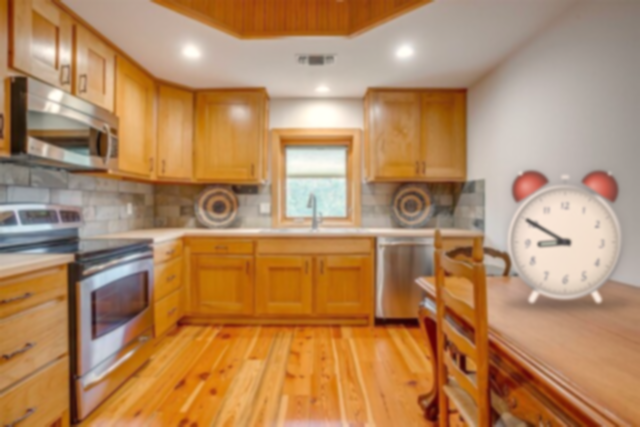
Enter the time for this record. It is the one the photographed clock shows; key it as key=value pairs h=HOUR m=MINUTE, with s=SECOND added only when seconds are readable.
h=8 m=50
